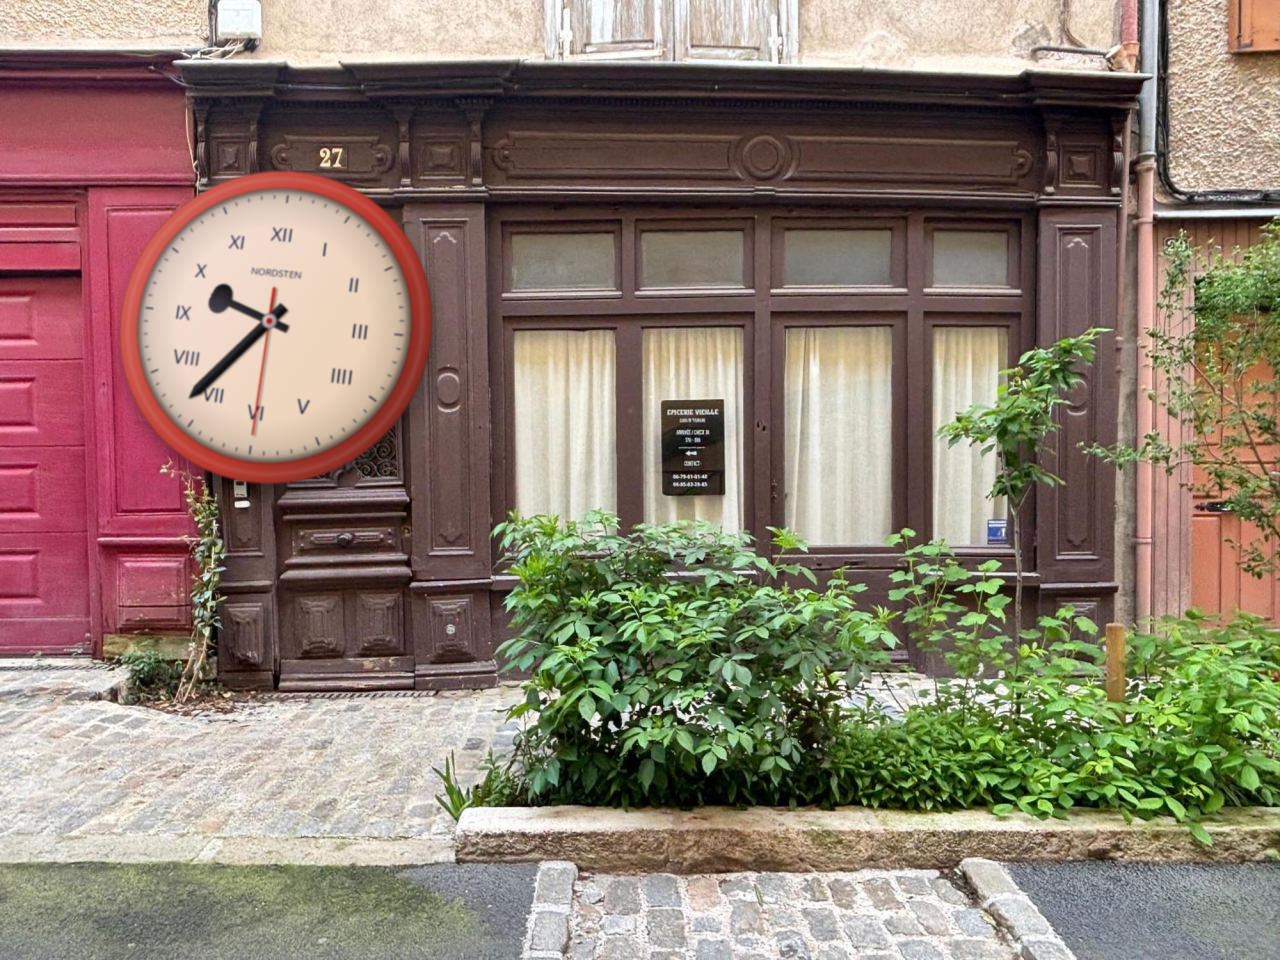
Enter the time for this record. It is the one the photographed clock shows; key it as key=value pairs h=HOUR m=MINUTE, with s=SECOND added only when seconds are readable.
h=9 m=36 s=30
